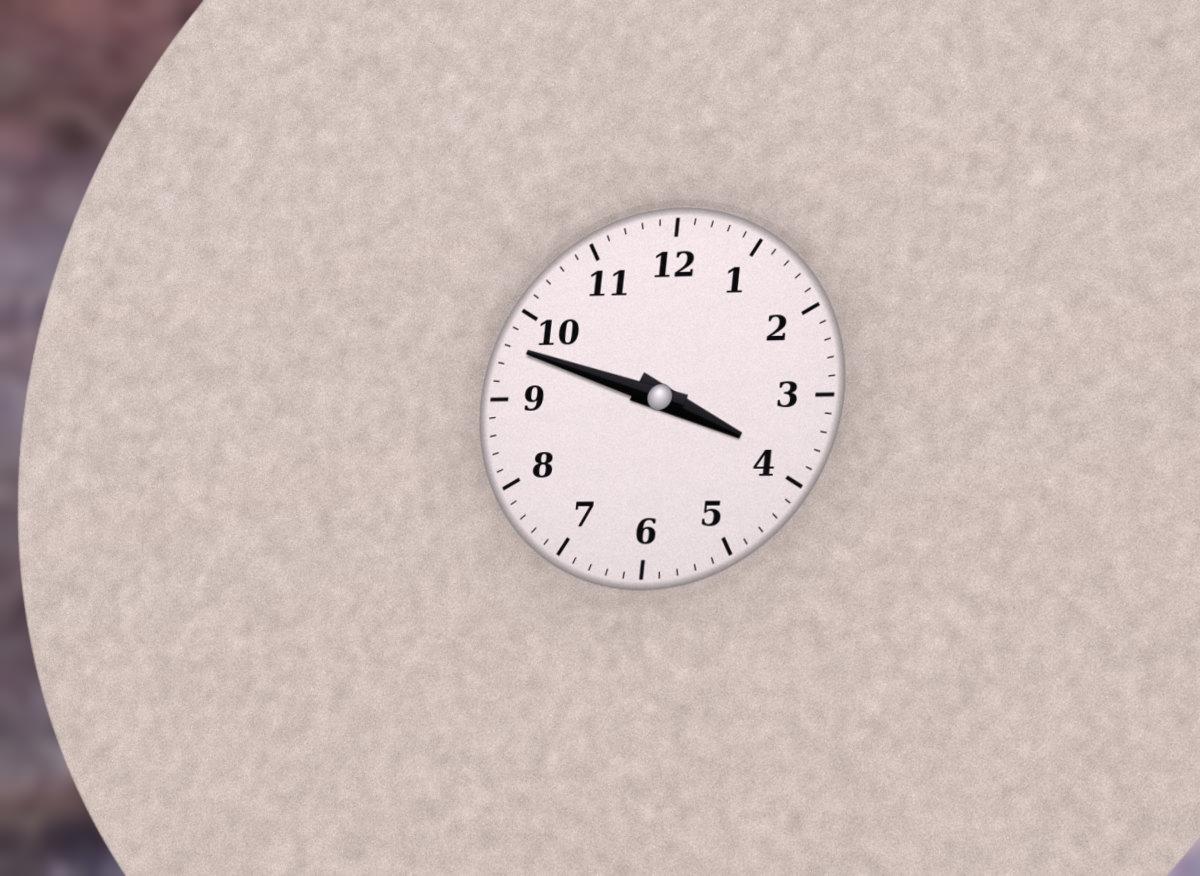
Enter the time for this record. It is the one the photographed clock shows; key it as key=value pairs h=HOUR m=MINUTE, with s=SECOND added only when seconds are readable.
h=3 m=48
